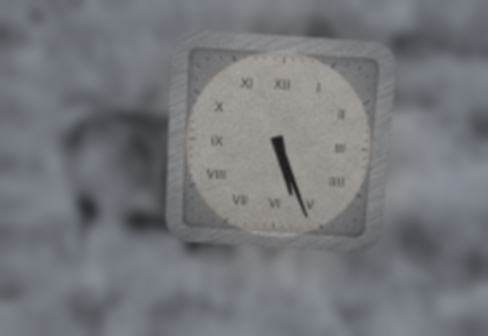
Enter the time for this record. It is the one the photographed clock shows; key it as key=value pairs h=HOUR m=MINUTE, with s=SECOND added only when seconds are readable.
h=5 m=26
